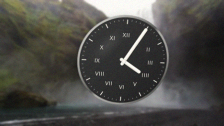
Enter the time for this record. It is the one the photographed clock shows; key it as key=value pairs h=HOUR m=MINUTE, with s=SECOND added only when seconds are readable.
h=4 m=5
